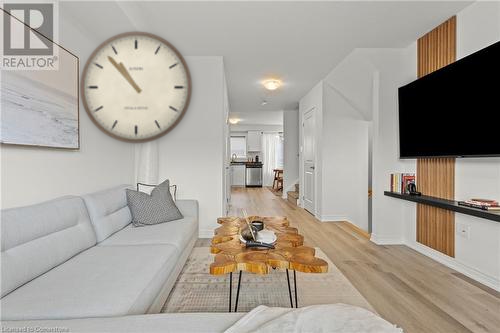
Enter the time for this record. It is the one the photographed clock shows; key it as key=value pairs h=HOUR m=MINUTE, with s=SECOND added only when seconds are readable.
h=10 m=53
